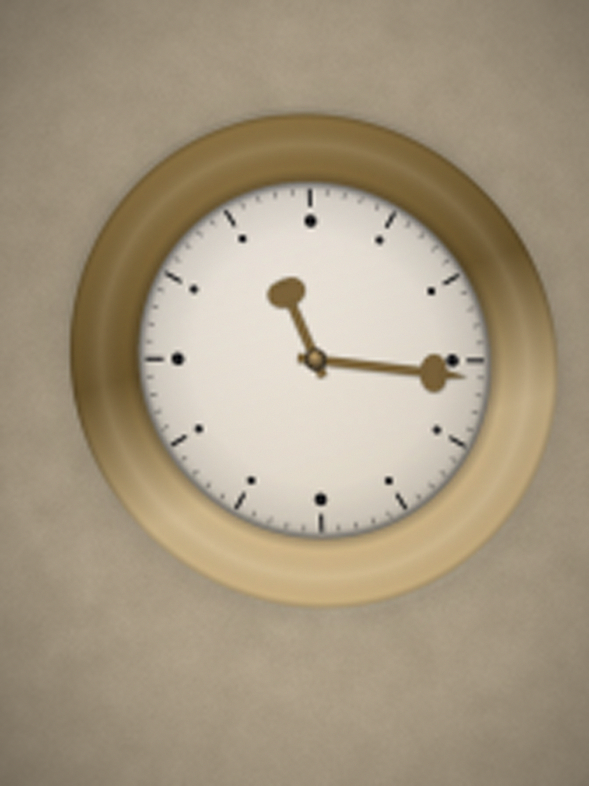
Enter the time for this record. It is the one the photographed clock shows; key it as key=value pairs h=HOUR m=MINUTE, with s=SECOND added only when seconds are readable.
h=11 m=16
